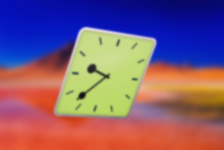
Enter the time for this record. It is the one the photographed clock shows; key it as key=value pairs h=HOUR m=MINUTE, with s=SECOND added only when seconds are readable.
h=9 m=37
